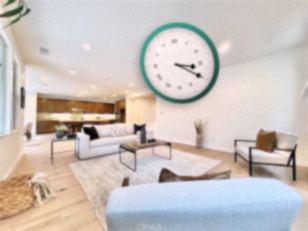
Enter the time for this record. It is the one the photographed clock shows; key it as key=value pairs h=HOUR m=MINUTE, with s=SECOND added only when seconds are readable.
h=3 m=20
